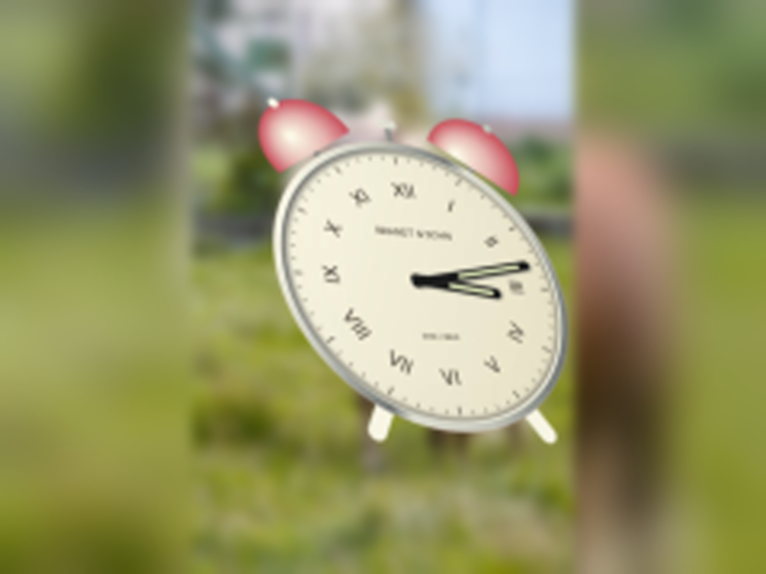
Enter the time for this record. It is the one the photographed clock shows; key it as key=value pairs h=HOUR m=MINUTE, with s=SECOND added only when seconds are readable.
h=3 m=13
